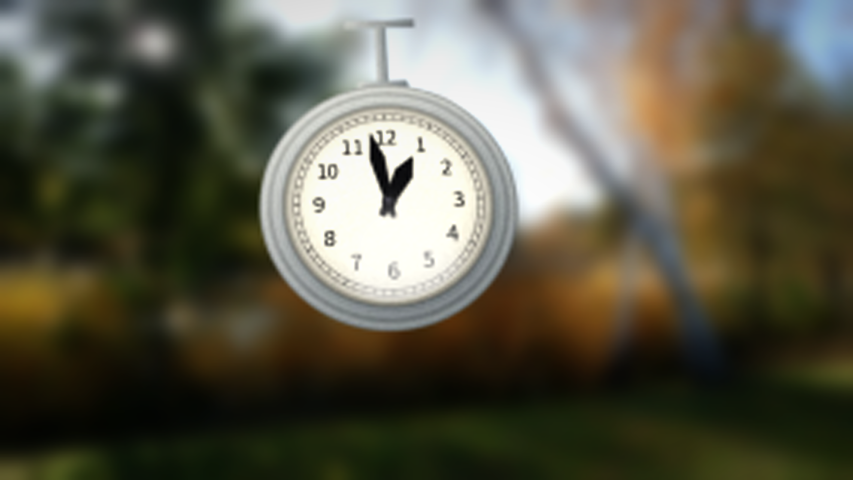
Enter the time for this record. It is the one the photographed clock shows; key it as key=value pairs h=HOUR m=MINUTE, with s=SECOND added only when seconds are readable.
h=12 m=58
